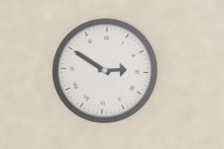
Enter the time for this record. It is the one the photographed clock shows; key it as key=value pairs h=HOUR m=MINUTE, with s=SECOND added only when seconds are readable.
h=2 m=50
